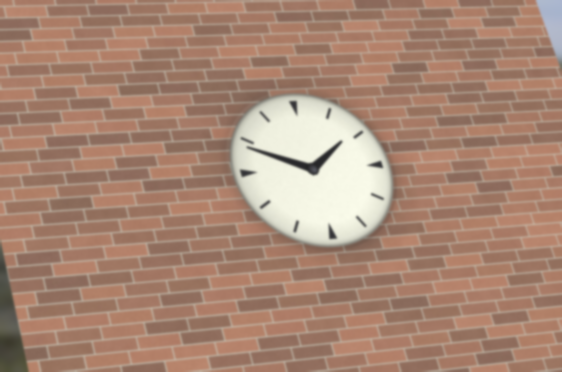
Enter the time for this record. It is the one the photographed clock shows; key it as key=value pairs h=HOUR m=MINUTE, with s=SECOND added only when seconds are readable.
h=1 m=49
